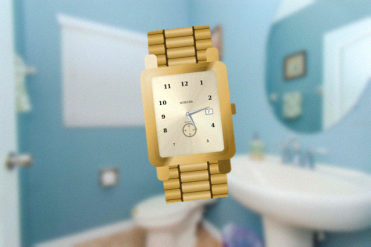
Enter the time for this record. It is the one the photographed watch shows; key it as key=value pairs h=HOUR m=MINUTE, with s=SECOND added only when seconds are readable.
h=5 m=13
